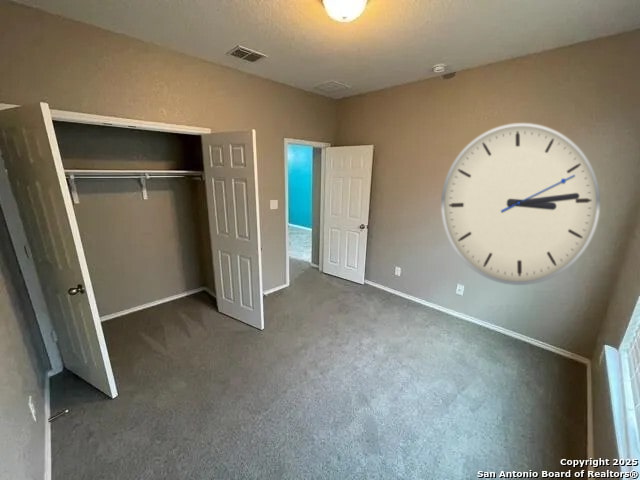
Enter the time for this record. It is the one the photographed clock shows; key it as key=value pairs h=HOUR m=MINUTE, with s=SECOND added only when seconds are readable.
h=3 m=14 s=11
